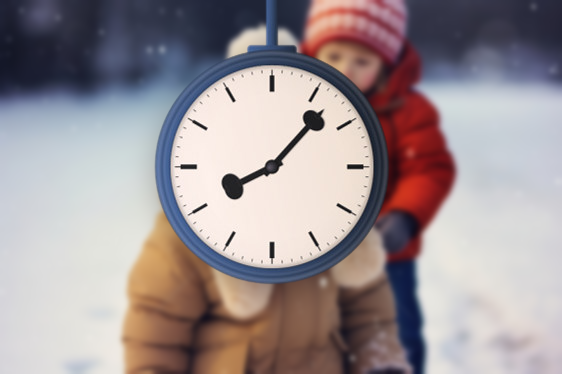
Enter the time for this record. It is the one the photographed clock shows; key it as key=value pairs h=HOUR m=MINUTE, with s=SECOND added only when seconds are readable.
h=8 m=7
